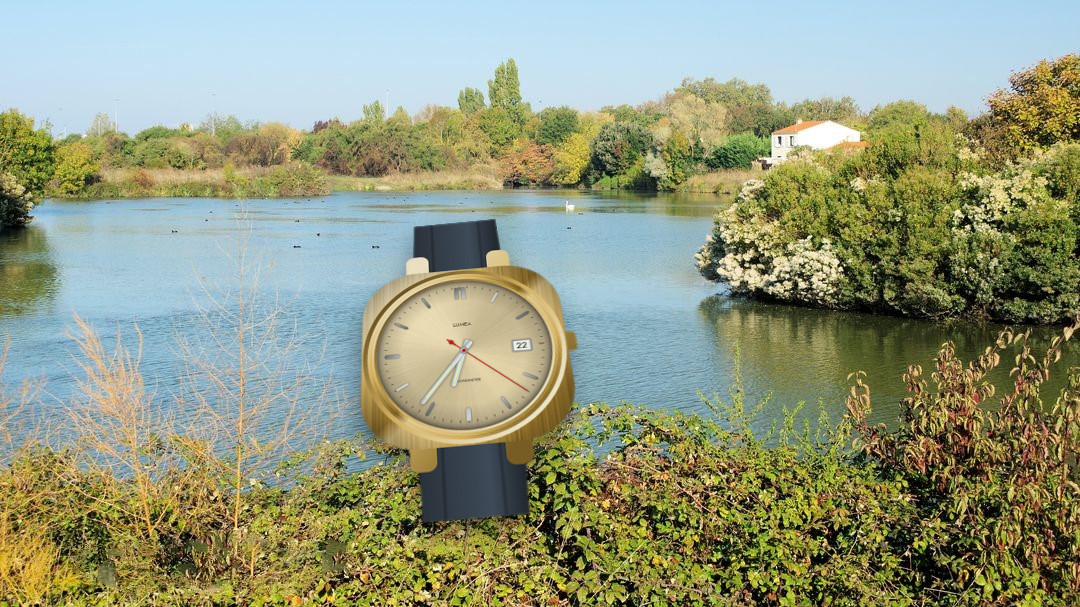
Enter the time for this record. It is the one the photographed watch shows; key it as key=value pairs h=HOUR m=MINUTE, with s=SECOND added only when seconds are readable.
h=6 m=36 s=22
